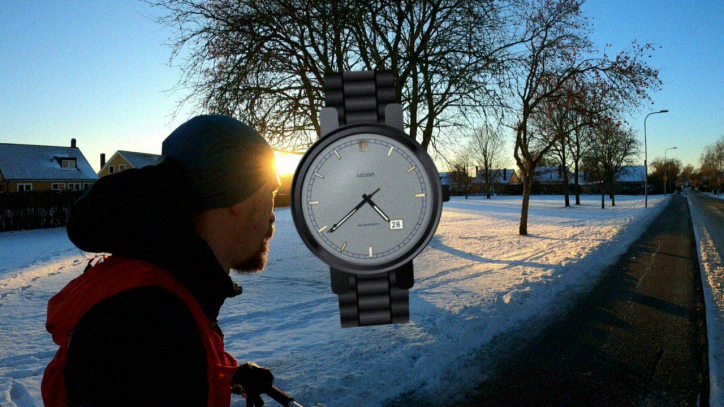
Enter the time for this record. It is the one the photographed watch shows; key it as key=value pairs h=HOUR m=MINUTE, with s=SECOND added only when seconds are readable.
h=4 m=38 s=39
